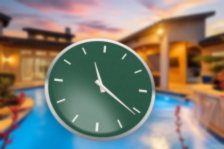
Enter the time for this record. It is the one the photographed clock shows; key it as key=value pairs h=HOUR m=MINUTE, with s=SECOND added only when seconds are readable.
h=11 m=21
